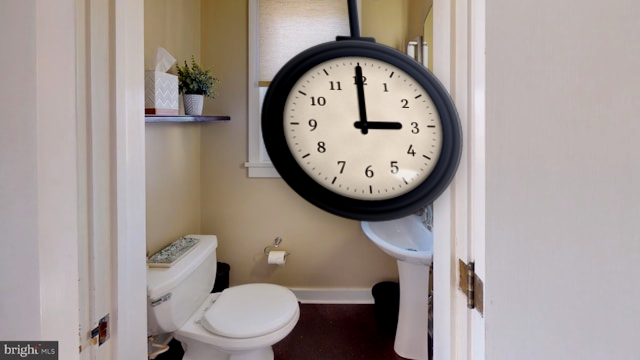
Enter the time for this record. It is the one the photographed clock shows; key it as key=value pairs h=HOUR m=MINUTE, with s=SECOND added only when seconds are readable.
h=3 m=0
